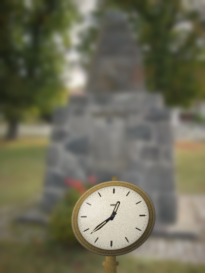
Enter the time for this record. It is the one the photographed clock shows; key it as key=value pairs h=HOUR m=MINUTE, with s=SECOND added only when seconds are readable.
h=12 m=38
